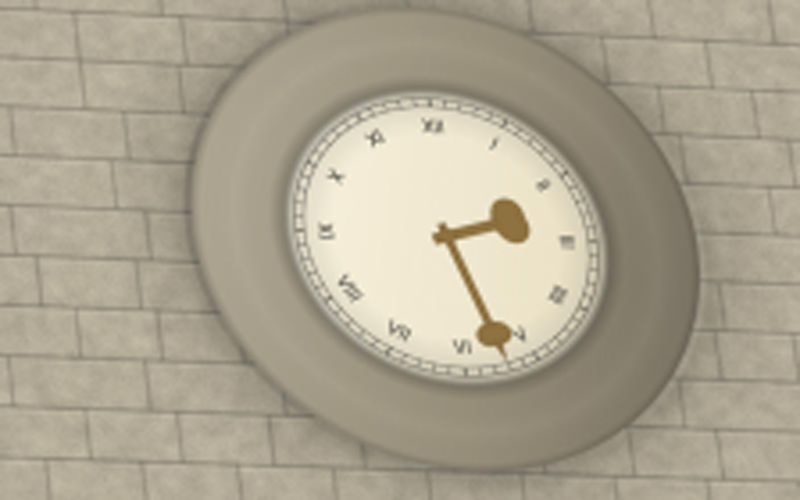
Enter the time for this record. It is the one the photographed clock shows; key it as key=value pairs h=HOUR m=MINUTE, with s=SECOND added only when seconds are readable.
h=2 m=27
